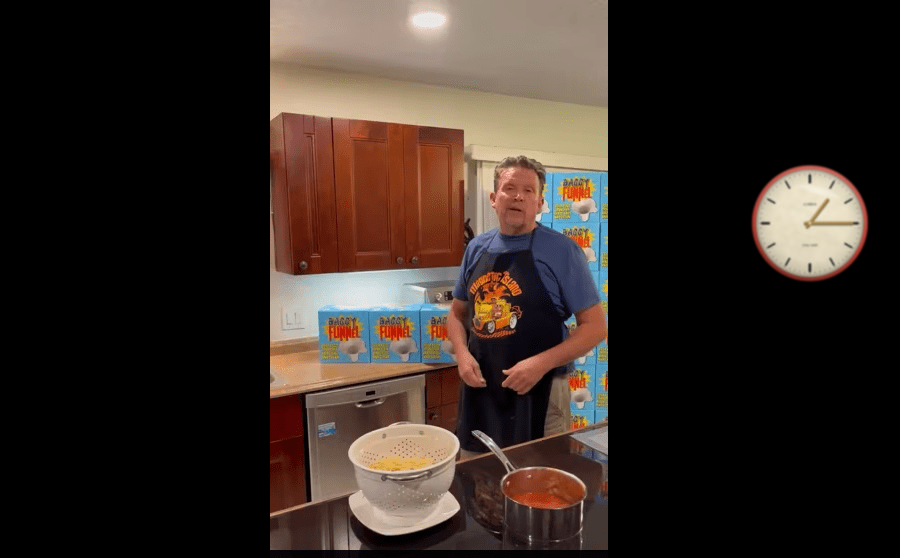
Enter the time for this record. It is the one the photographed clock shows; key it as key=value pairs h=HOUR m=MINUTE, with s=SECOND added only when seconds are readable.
h=1 m=15
